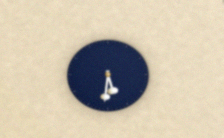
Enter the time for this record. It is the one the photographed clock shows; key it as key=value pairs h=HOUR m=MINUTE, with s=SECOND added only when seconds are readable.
h=5 m=31
